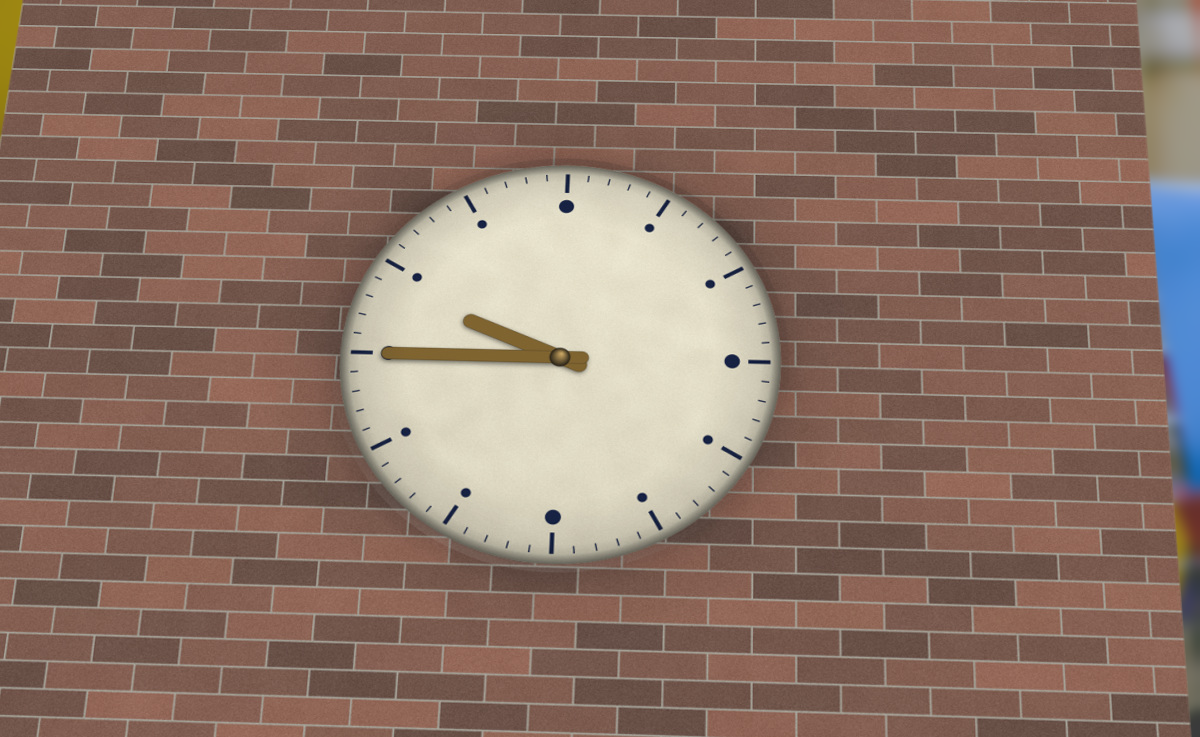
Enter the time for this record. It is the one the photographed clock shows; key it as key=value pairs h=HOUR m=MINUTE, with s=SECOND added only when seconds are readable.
h=9 m=45
